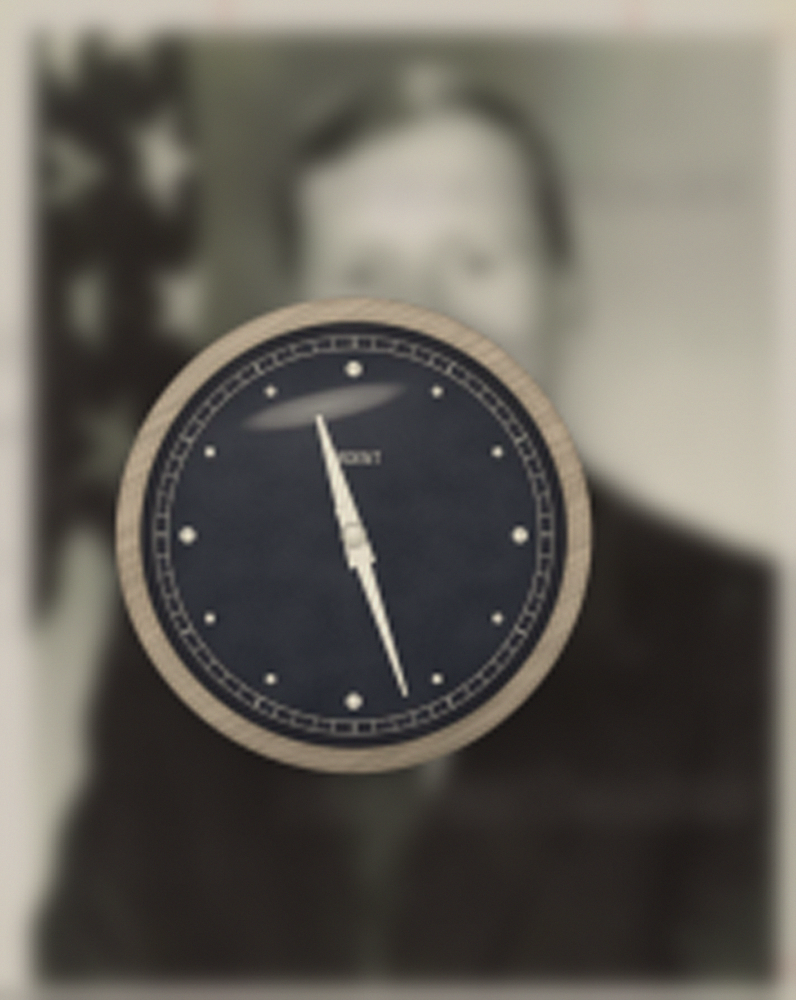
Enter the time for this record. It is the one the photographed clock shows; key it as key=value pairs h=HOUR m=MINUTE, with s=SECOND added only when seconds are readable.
h=11 m=27
